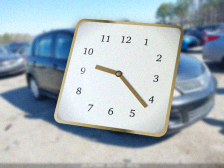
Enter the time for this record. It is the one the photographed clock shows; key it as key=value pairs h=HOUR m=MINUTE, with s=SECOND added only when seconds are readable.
h=9 m=22
